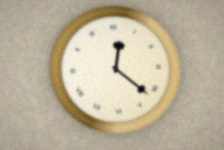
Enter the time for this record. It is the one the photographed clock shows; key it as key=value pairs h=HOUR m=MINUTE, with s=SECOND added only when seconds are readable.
h=12 m=22
